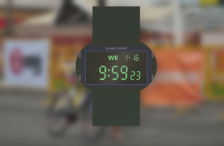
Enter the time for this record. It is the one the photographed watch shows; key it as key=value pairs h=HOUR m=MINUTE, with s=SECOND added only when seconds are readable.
h=9 m=59 s=23
